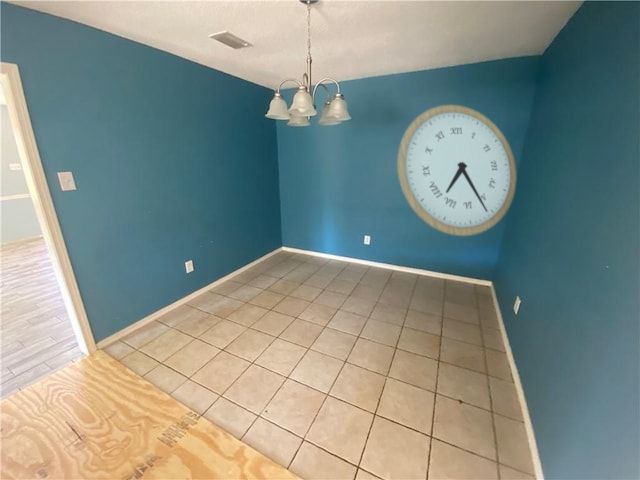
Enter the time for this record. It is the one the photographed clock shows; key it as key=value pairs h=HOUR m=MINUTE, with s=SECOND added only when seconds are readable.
h=7 m=26
